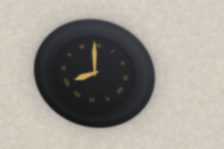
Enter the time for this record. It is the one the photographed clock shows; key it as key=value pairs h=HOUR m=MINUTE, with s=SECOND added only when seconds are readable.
h=7 m=59
